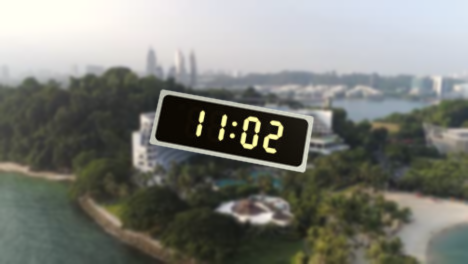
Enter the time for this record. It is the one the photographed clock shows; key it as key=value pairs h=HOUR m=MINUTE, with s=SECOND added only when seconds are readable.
h=11 m=2
